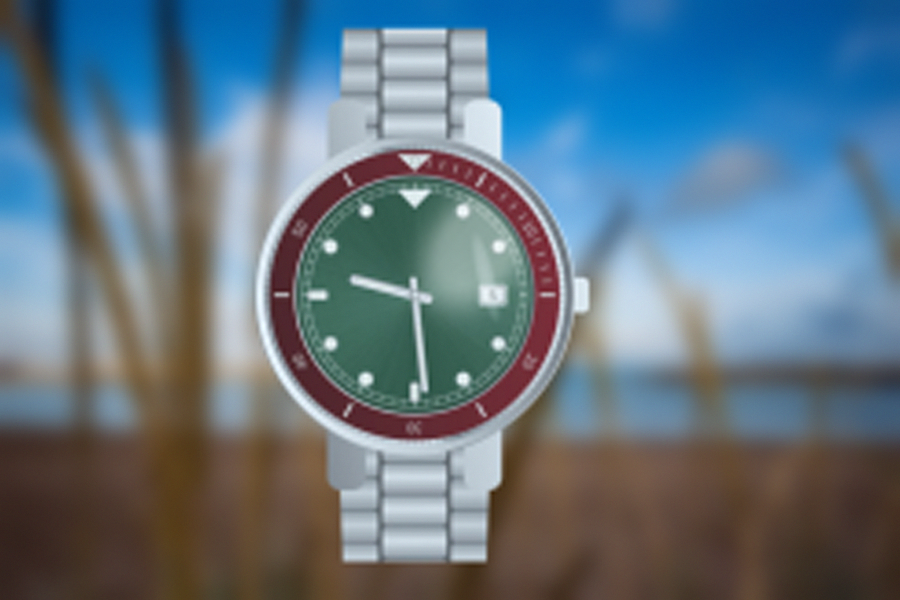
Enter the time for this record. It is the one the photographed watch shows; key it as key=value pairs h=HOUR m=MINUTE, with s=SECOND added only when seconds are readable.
h=9 m=29
